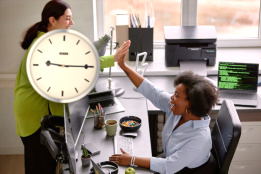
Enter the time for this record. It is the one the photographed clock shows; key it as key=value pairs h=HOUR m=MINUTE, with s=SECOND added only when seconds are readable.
h=9 m=15
